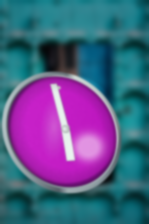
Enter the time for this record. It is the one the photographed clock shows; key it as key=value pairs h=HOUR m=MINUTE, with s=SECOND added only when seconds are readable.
h=5 m=59
